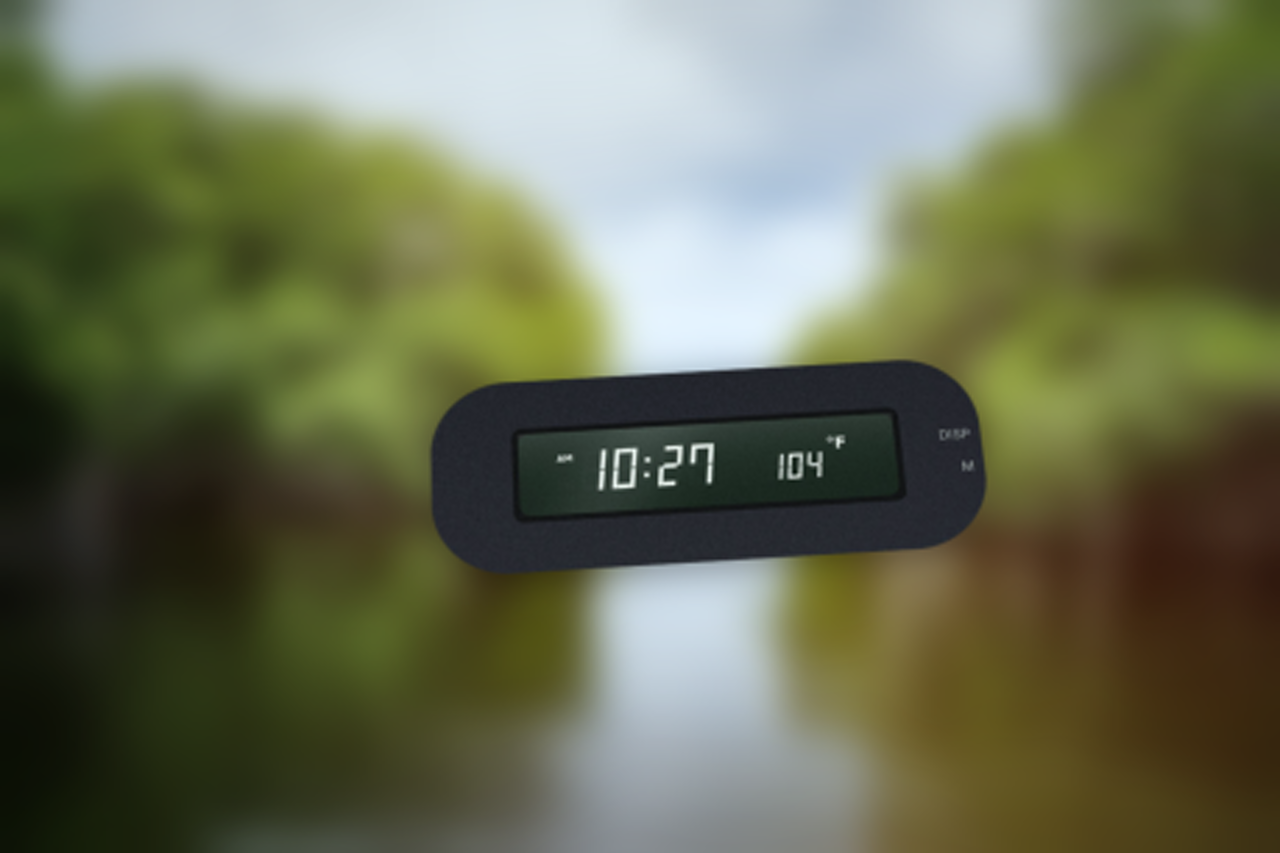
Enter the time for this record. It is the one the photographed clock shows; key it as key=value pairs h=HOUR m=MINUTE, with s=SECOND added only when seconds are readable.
h=10 m=27
